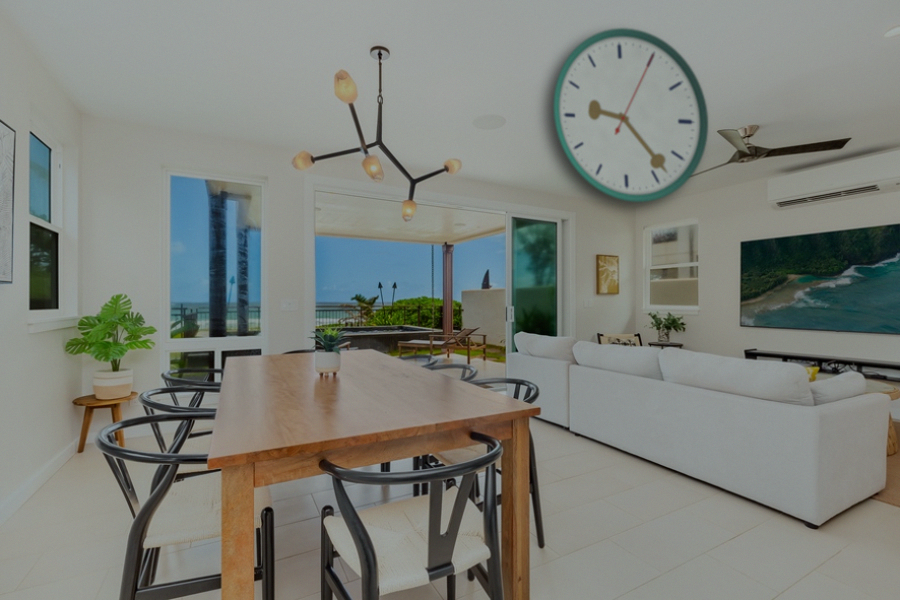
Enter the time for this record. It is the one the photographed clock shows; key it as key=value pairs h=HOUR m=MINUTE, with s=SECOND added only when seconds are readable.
h=9 m=23 s=5
